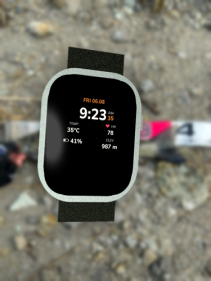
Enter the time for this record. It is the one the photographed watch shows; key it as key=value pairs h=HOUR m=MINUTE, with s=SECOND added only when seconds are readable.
h=9 m=23
